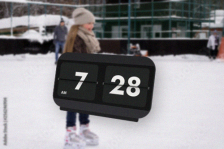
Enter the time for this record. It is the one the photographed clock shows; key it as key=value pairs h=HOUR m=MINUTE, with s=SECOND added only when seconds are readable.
h=7 m=28
